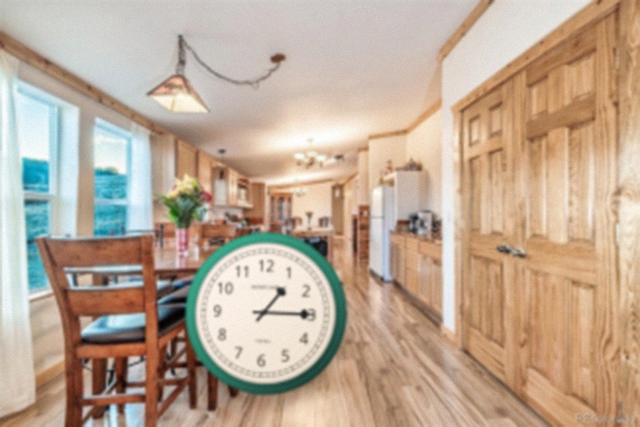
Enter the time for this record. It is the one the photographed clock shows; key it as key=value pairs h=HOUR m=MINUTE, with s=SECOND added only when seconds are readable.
h=1 m=15
